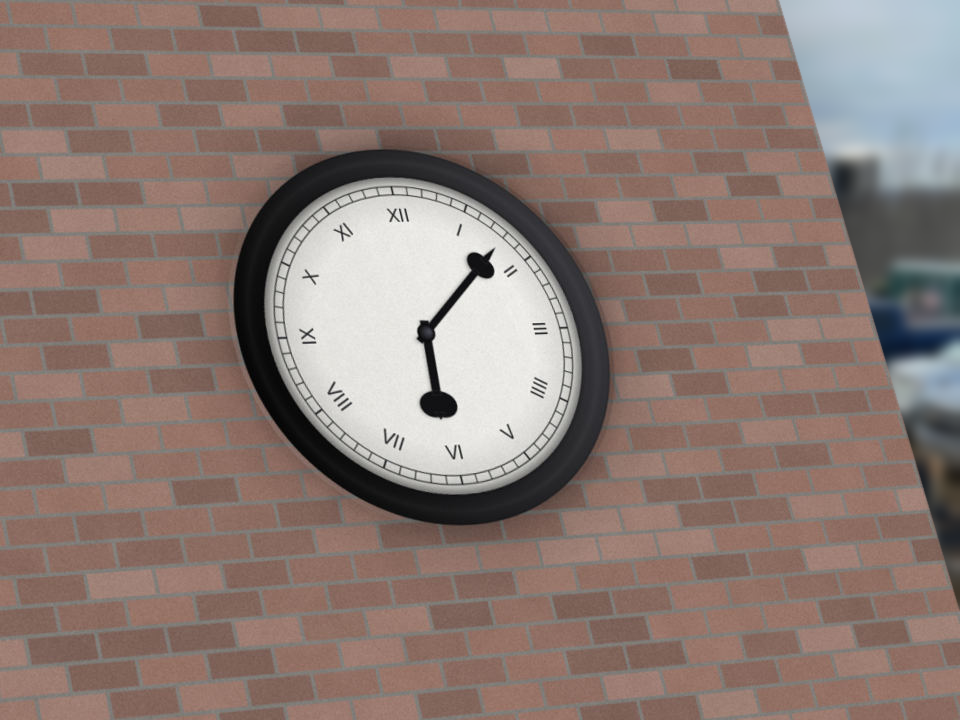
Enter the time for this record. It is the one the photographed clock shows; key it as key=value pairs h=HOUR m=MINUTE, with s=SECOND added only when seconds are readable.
h=6 m=8
